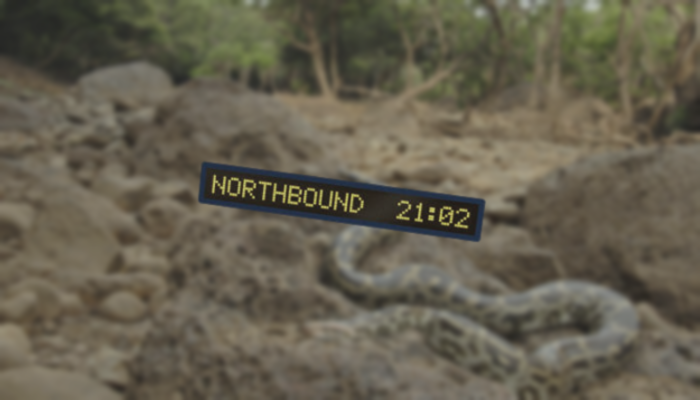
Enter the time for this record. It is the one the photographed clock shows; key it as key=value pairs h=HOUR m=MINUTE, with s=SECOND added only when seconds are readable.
h=21 m=2
